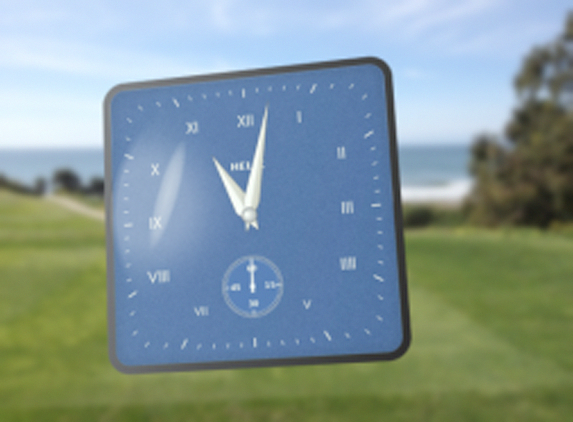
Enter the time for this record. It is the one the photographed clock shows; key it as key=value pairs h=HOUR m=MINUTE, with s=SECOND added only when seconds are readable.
h=11 m=2
